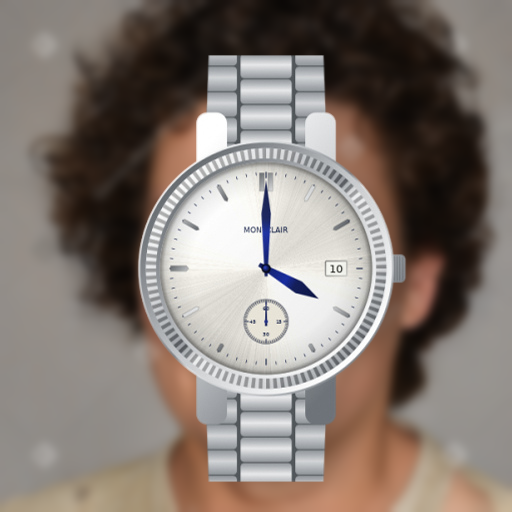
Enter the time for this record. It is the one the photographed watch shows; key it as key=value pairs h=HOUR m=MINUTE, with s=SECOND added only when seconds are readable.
h=4 m=0
